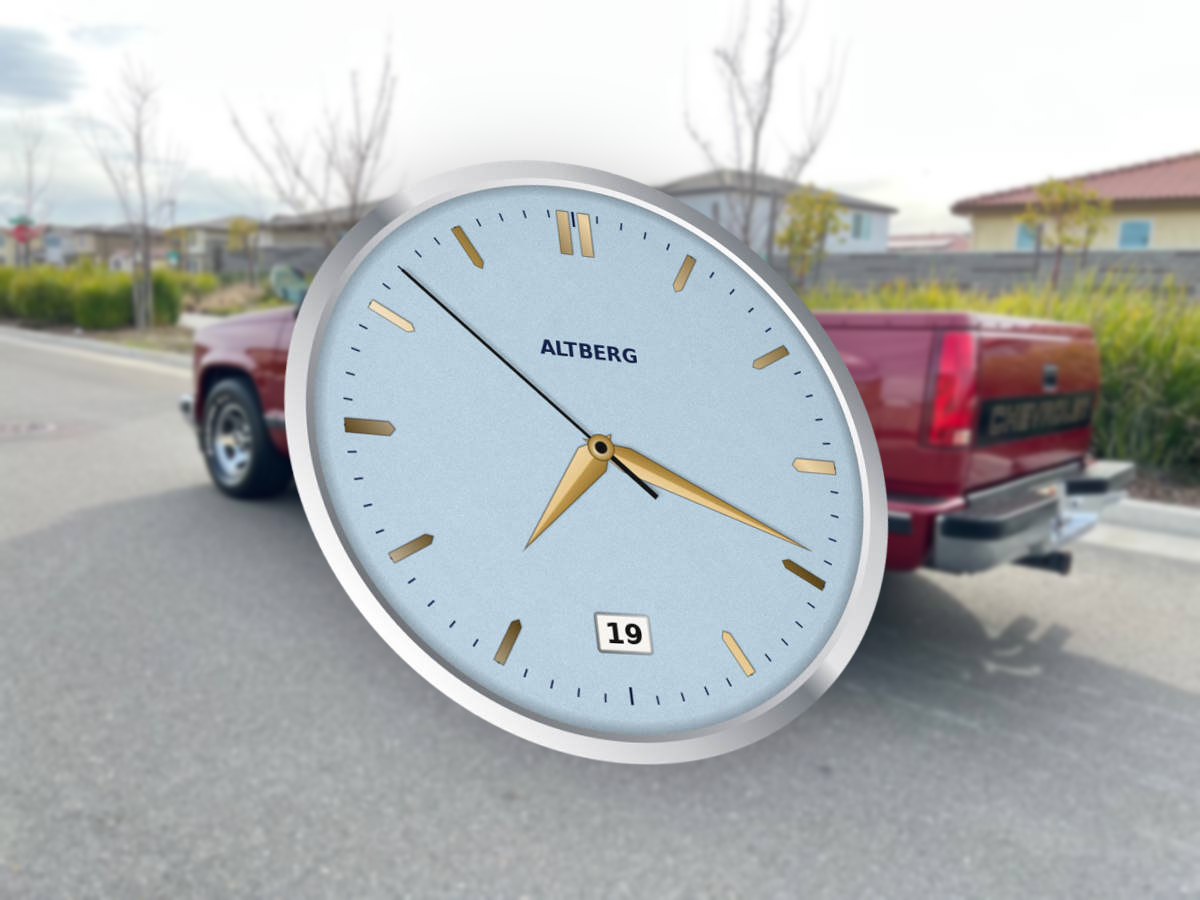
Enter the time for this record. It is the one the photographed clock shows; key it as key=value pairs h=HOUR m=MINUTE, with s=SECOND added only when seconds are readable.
h=7 m=18 s=52
